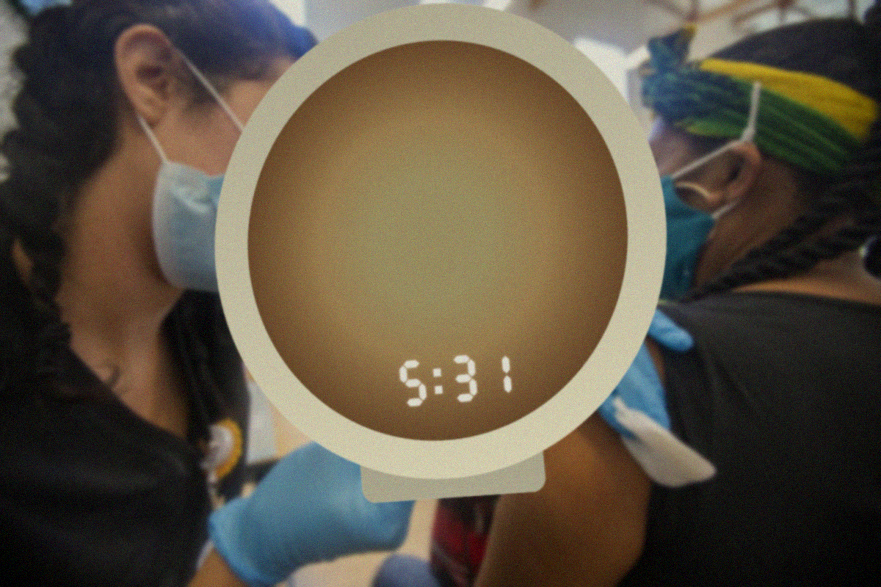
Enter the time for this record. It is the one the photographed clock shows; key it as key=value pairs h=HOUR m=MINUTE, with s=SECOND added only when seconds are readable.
h=5 m=31
